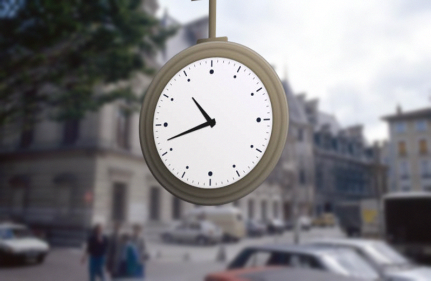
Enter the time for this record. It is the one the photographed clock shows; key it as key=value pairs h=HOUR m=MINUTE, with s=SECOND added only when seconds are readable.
h=10 m=42
